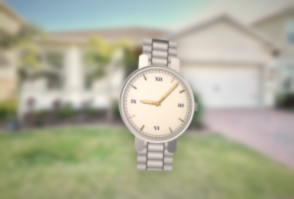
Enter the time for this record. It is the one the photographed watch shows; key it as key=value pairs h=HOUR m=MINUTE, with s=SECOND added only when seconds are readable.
h=9 m=7
